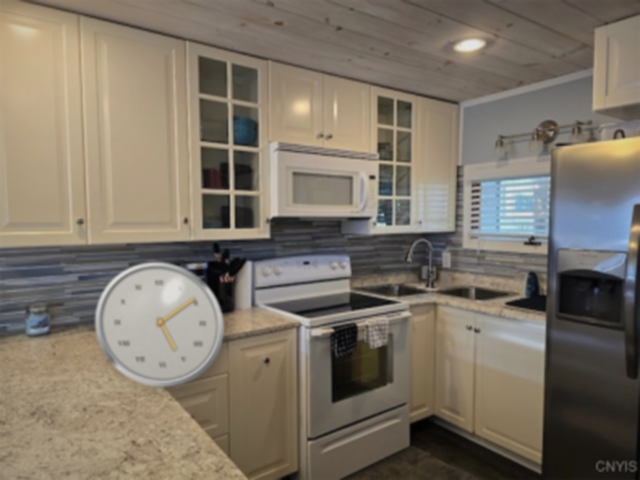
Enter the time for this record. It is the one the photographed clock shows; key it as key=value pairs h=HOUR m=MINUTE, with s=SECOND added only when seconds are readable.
h=5 m=9
